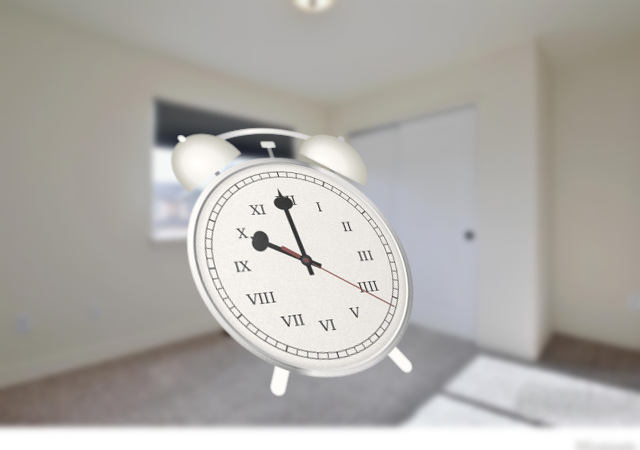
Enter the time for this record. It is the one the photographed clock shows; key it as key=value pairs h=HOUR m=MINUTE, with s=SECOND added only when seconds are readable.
h=9 m=59 s=21
